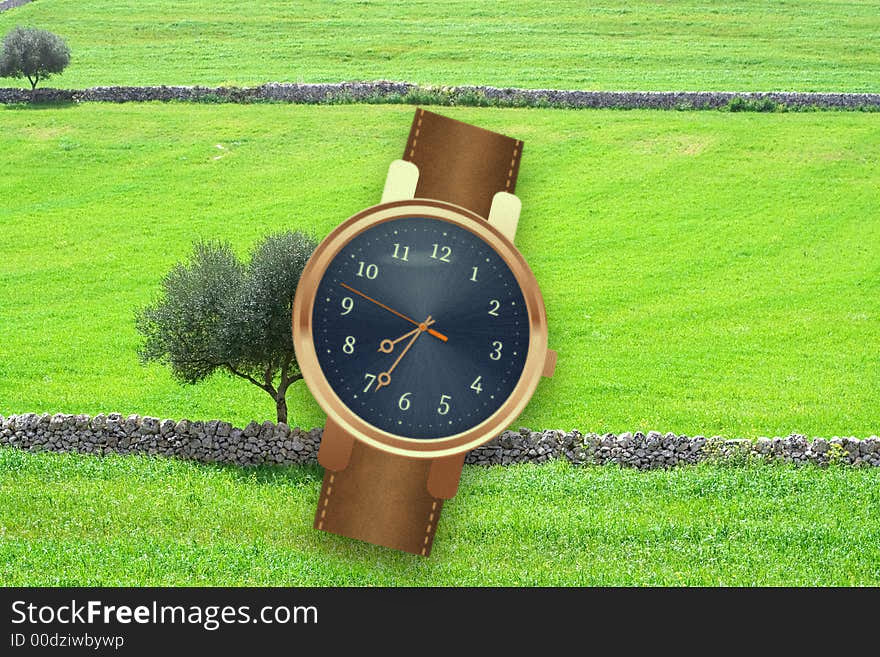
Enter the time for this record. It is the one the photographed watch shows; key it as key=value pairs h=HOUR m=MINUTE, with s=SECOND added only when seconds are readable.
h=7 m=33 s=47
